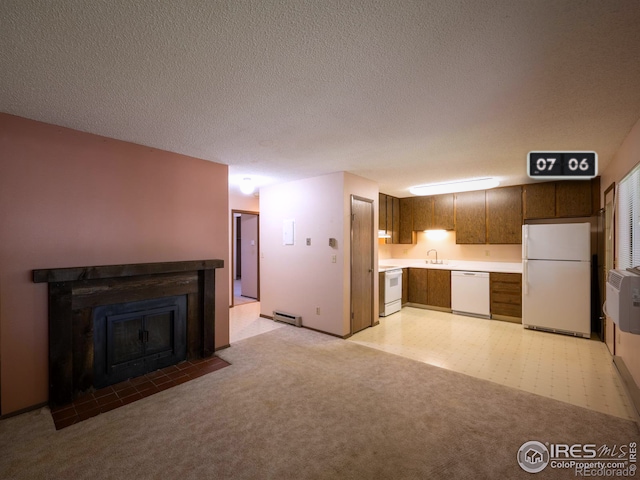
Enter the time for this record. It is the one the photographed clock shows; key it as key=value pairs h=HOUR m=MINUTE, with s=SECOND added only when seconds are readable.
h=7 m=6
